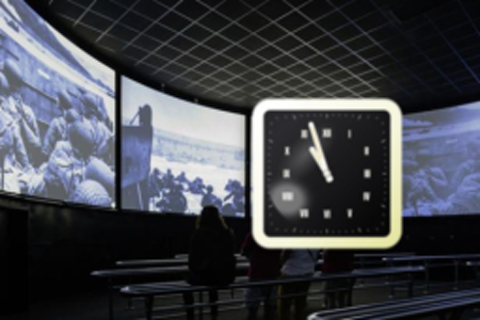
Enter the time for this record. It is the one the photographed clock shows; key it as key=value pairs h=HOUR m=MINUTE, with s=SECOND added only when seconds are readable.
h=10 m=57
